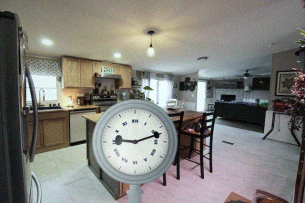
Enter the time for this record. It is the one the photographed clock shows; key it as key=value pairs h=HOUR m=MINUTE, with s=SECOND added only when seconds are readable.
h=9 m=12
